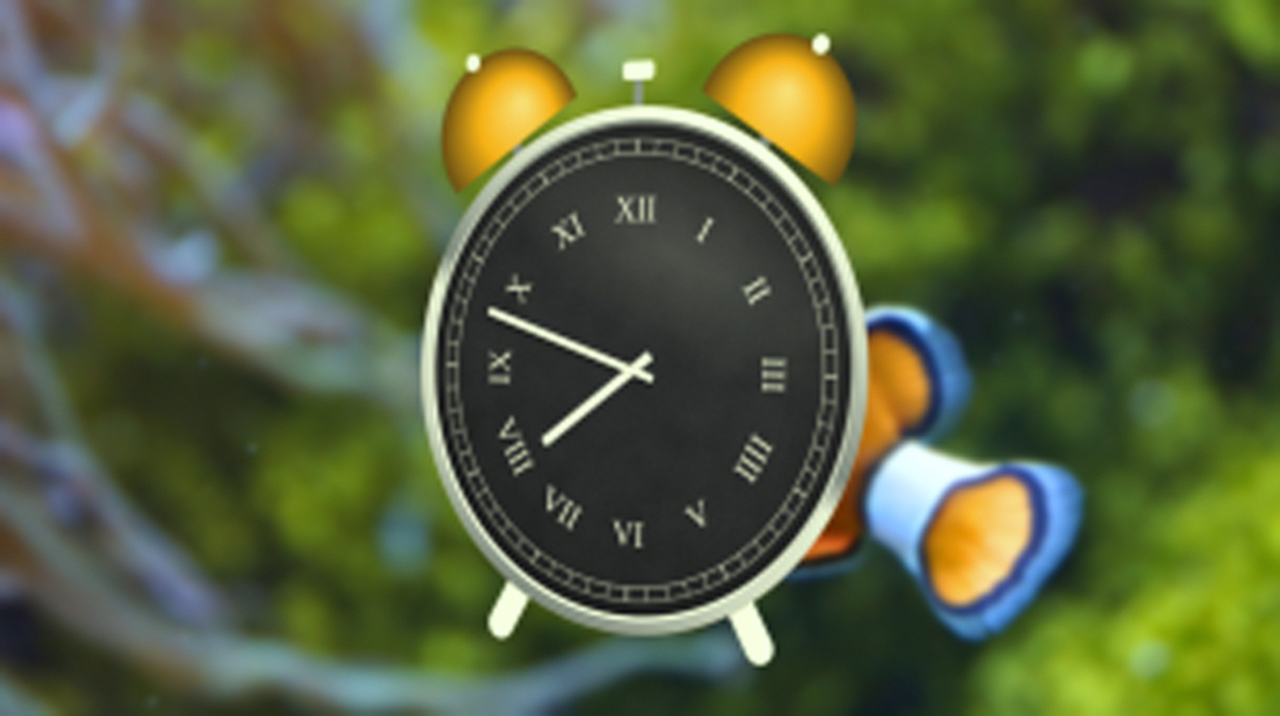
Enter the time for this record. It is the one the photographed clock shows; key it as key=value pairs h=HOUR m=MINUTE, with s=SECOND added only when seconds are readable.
h=7 m=48
